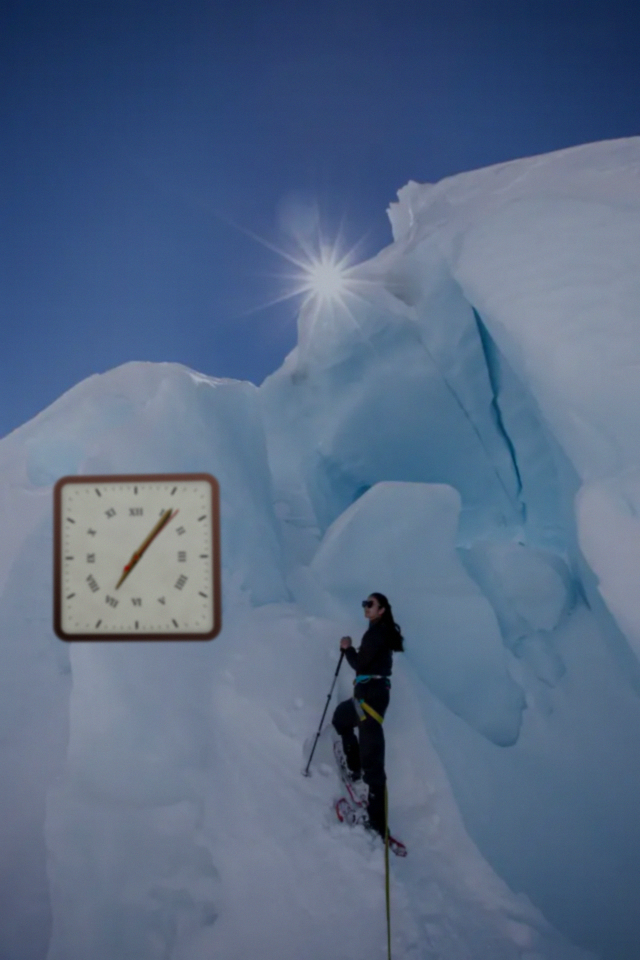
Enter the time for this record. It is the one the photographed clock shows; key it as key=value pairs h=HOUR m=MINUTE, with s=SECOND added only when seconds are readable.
h=7 m=6 s=7
